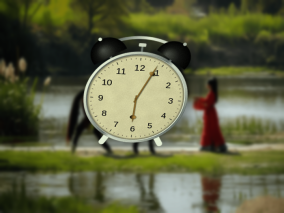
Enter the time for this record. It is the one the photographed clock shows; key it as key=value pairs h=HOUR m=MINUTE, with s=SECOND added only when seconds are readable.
h=6 m=4
